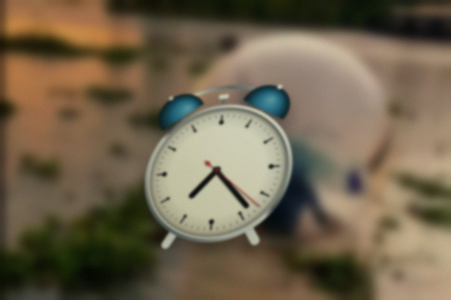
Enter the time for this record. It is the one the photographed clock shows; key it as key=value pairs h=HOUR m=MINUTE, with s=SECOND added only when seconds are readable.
h=7 m=23 s=22
